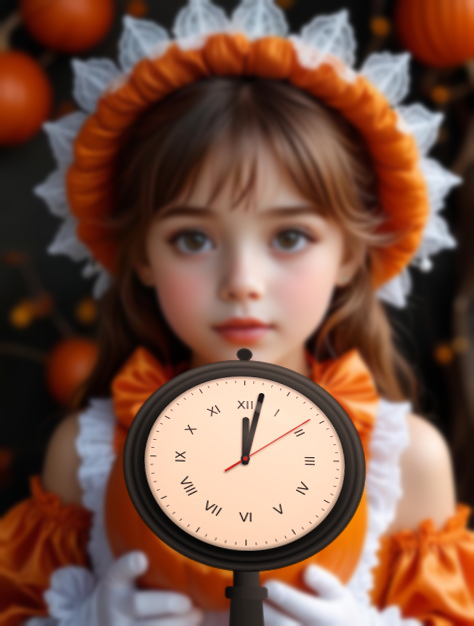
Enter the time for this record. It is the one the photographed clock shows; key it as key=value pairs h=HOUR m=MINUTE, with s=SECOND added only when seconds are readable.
h=12 m=2 s=9
